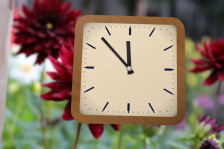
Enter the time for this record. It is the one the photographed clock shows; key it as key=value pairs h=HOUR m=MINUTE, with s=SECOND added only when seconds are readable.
h=11 m=53
